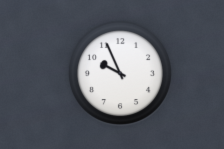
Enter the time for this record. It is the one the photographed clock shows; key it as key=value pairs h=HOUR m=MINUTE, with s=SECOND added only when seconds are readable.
h=9 m=56
